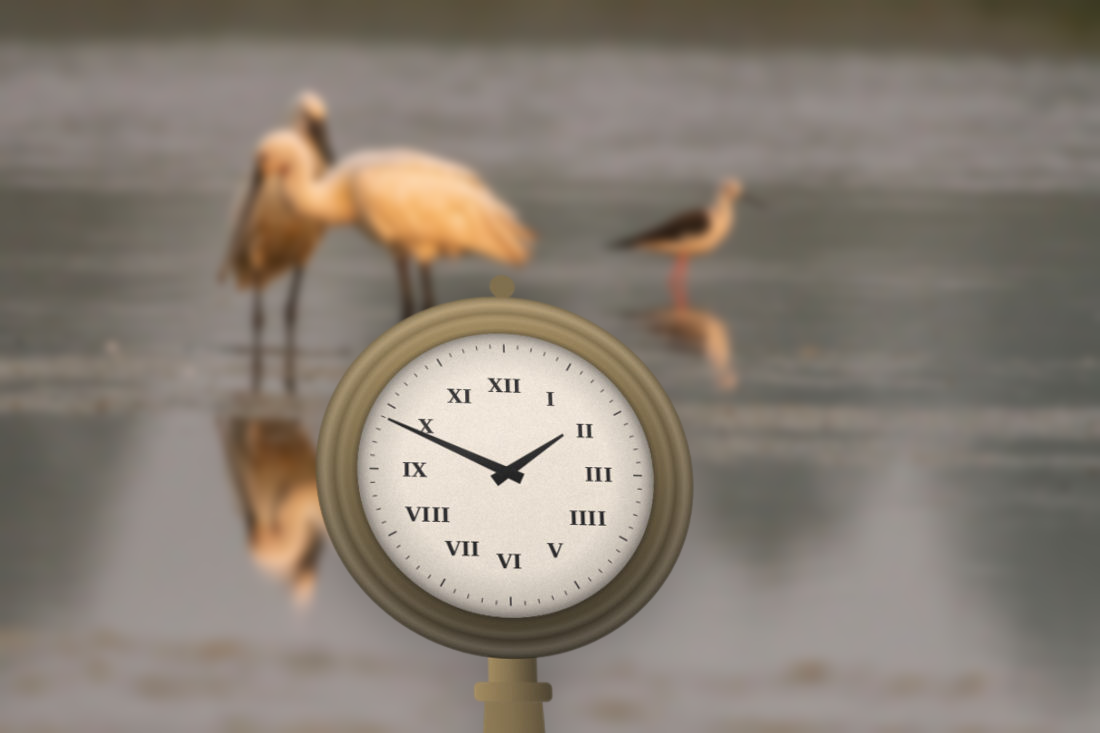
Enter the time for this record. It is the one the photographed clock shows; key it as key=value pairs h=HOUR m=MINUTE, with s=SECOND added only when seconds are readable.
h=1 m=49
